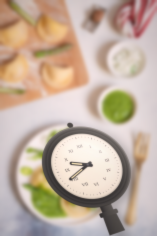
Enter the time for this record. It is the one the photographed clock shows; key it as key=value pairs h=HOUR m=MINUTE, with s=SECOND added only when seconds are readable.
h=9 m=41
